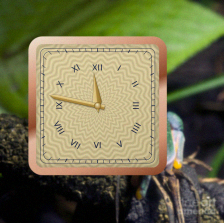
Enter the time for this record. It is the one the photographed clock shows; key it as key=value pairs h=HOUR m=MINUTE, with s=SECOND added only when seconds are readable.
h=11 m=47
